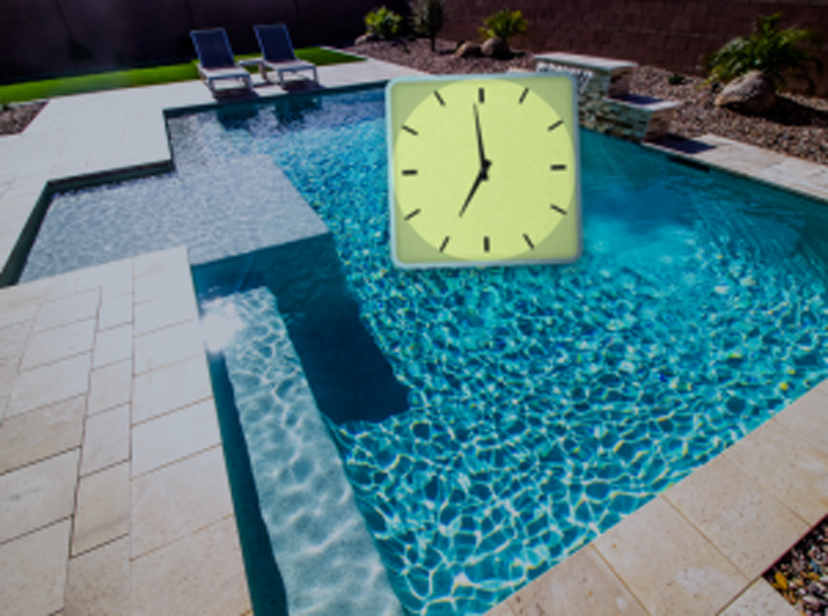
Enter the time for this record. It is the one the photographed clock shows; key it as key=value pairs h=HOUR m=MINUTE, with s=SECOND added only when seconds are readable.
h=6 m=59
